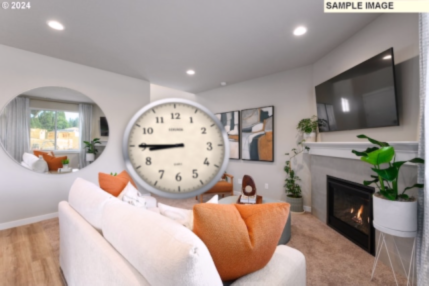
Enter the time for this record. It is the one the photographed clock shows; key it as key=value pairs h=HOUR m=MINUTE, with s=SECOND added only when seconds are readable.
h=8 m=45
